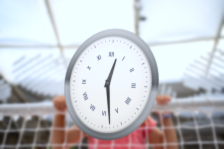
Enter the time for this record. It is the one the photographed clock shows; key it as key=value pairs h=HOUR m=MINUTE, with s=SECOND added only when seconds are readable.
h=12 m=28
